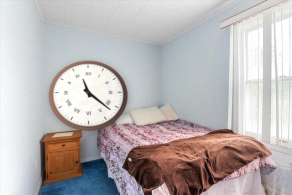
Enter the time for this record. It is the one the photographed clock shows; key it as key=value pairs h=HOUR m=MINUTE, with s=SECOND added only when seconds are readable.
h=11 m=22
